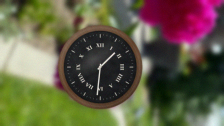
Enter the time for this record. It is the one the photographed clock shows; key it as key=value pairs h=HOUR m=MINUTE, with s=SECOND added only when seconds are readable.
h=1 m=31
